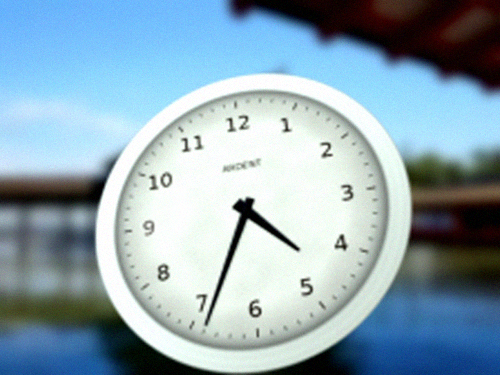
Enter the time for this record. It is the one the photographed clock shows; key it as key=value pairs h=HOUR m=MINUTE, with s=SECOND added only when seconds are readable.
h=4 m=34
